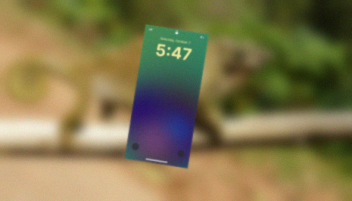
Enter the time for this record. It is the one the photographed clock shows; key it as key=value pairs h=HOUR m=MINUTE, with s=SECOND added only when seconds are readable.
h=5 m=47
